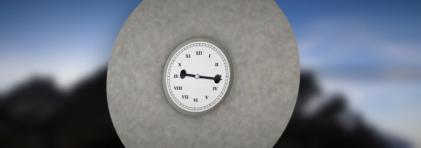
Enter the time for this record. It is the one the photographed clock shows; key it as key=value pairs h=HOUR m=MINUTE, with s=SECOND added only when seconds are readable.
h=9 m=16
